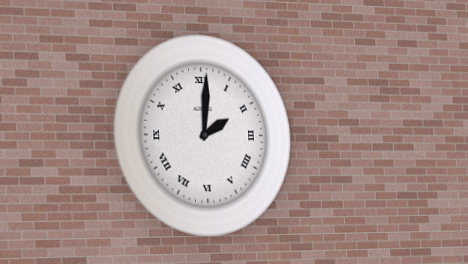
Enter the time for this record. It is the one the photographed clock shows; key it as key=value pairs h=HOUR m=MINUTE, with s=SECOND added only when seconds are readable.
h=2 m=1
